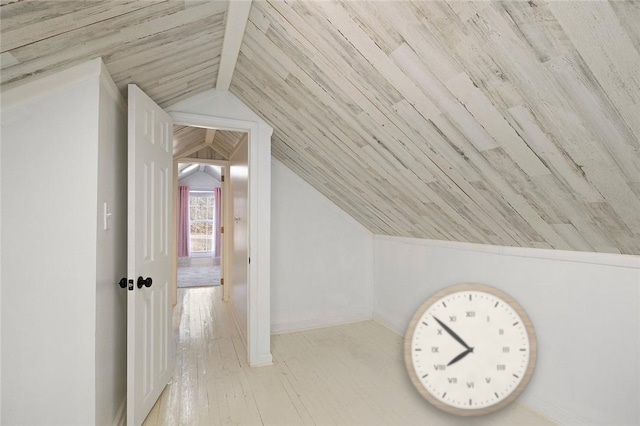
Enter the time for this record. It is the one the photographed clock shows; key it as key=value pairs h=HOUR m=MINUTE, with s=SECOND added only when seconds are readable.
h=7 m=52
